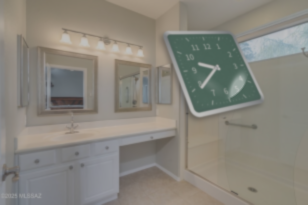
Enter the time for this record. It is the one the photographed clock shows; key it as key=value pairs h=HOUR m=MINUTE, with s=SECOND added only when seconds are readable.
h=9 m=39
